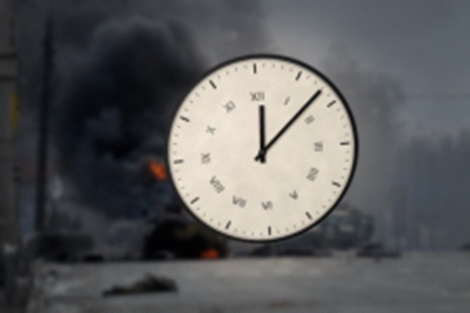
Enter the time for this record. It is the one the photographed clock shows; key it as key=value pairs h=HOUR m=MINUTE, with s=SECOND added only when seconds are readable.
h=12 m=8
